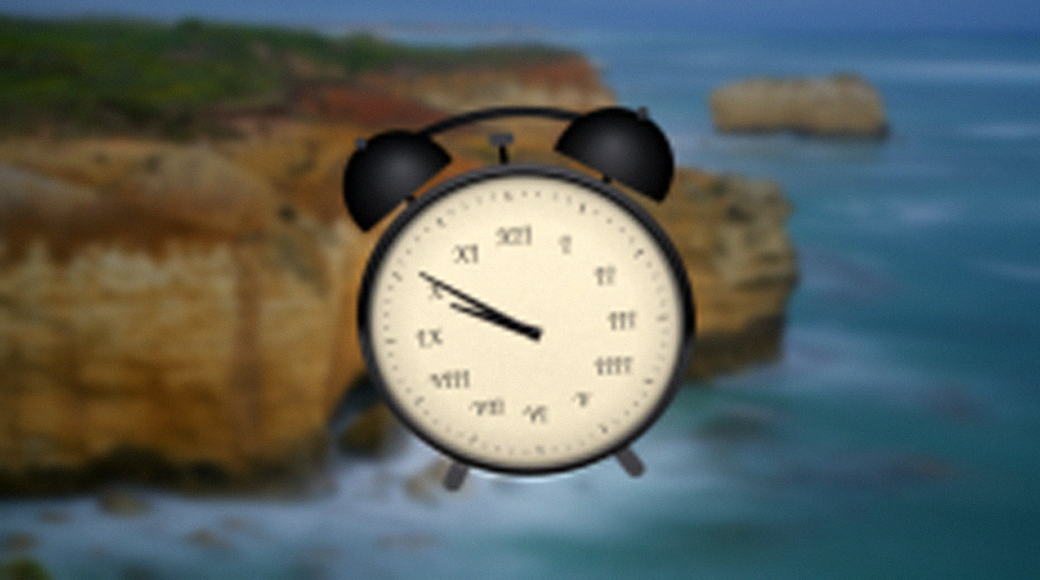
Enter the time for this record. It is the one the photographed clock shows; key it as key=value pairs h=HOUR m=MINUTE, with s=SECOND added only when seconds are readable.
h=9 m=51
